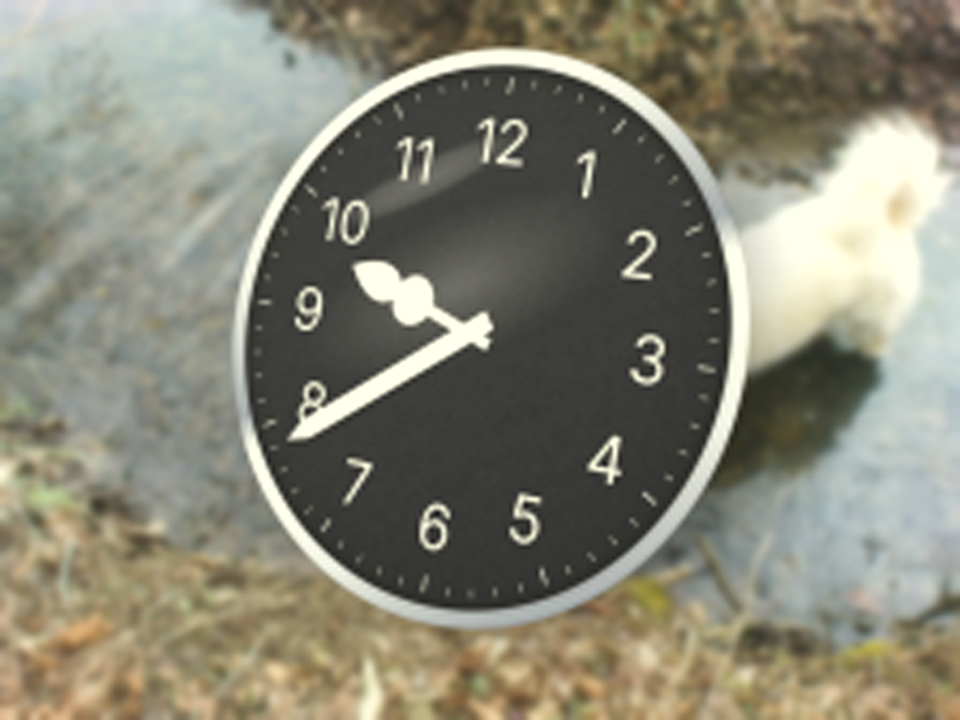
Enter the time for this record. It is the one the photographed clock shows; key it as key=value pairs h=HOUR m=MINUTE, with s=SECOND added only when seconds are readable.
h=9 m=39
